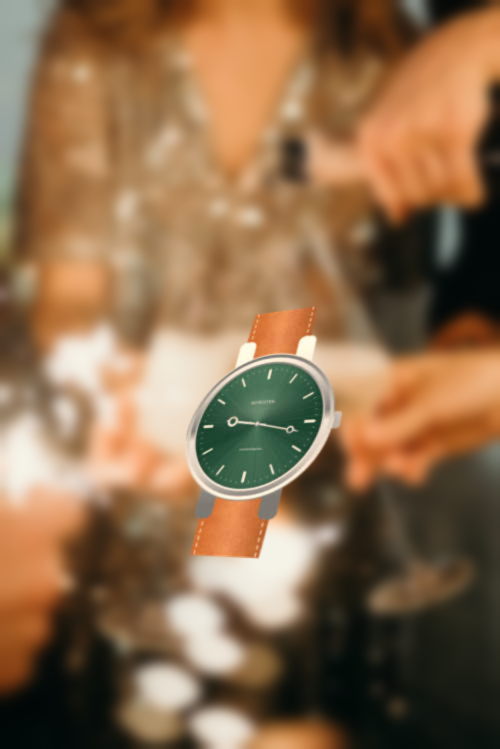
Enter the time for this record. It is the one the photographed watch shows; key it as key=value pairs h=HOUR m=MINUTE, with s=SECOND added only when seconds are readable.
h=9 m=17
